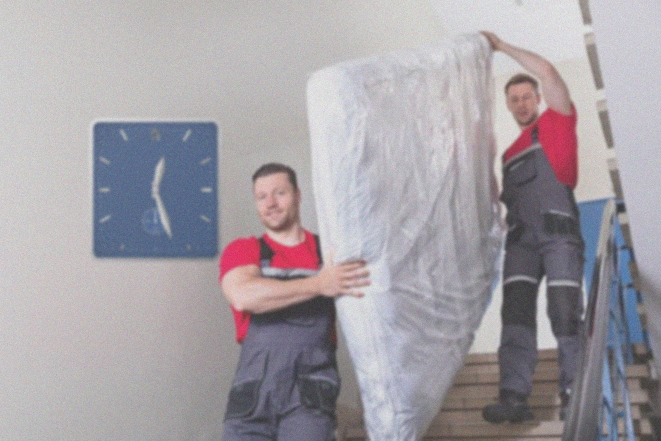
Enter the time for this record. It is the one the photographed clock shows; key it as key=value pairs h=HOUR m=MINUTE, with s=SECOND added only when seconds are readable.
h=12 m=27
